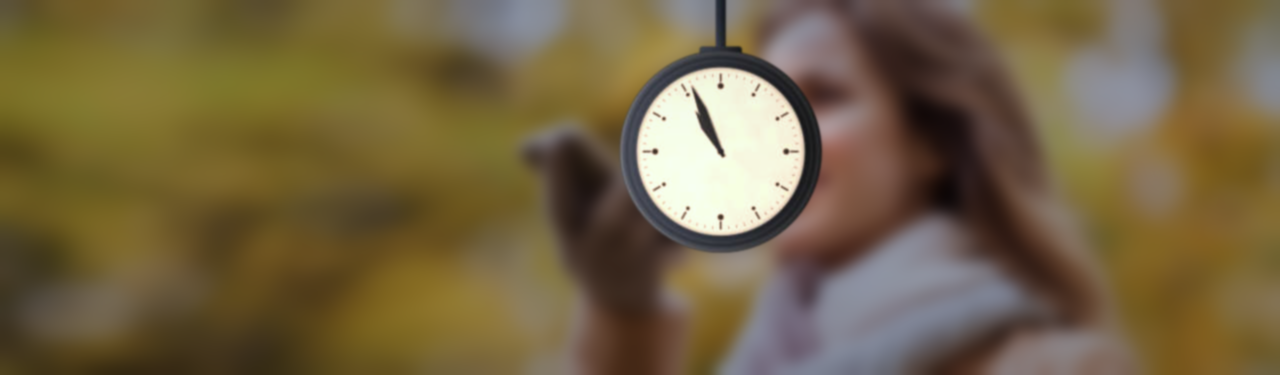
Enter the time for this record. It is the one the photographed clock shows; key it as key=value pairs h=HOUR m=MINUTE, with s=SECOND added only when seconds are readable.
h=10 m=56
